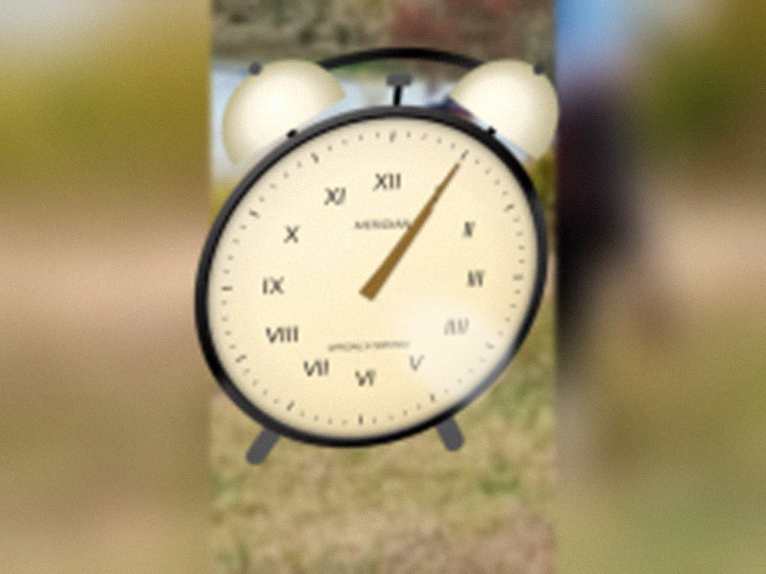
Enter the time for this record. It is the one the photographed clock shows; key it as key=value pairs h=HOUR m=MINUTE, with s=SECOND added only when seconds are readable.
h=1 m=5
